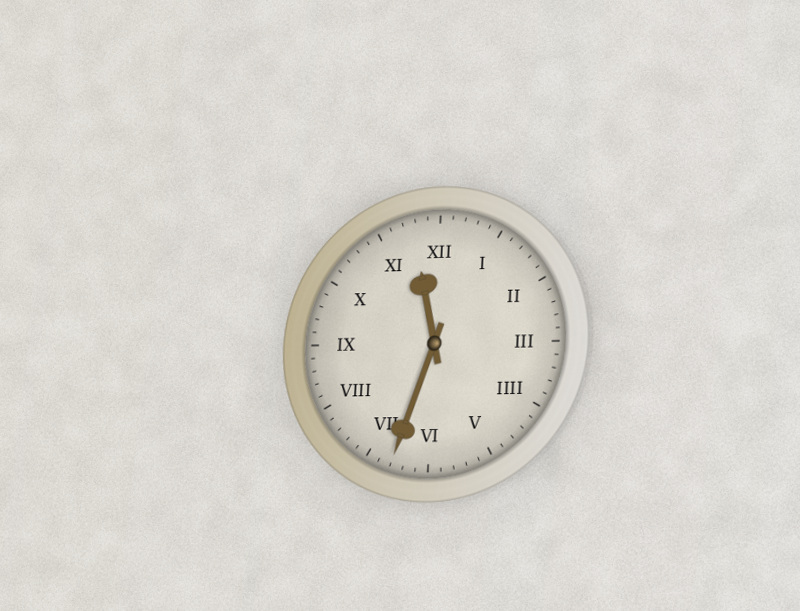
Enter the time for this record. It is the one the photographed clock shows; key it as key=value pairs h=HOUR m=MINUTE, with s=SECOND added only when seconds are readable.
h=11 m=33
